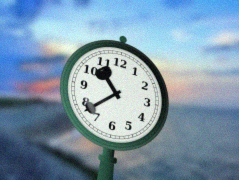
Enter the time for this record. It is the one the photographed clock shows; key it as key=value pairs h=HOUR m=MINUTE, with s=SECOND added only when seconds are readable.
h=10 m=38
